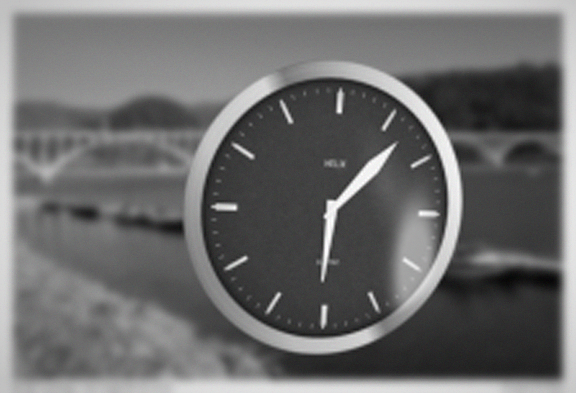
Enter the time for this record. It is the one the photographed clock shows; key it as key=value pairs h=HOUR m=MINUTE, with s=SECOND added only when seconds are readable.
h=6 m=7
